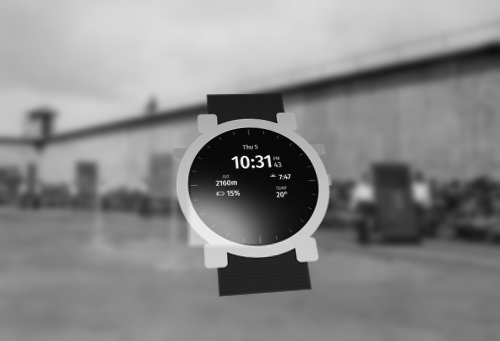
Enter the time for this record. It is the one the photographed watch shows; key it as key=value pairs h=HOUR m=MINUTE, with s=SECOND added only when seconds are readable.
h=10 m=31 s=43
